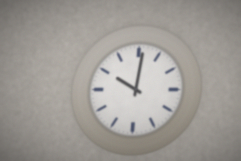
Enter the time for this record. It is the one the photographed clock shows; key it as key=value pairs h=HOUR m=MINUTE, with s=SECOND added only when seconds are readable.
h=10 m=1
